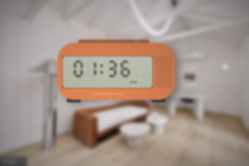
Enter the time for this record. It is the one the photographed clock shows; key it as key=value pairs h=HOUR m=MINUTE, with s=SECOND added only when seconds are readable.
h=1 m=36
